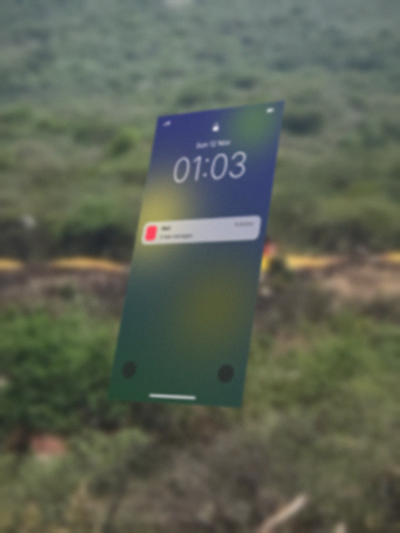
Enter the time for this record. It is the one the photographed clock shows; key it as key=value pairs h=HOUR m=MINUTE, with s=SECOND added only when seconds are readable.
h=1 m=3
